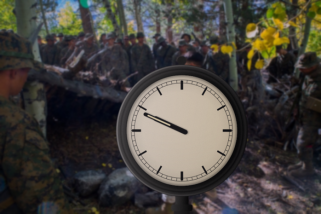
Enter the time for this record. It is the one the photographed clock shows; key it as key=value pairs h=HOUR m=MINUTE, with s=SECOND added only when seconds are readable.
h=9 m=49
